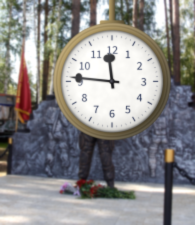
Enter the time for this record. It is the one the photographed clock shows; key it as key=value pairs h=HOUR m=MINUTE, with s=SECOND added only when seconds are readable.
h=11 m=46
